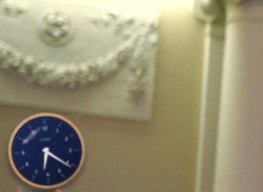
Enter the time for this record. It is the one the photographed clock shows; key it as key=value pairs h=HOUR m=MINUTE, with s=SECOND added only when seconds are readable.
h=6 m=21
